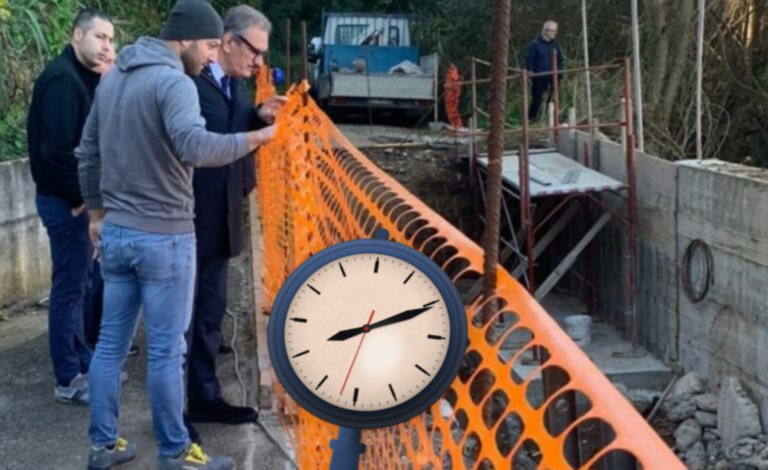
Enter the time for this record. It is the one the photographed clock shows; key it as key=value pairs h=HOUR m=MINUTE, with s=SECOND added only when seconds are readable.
h=8 m=10 s=32
